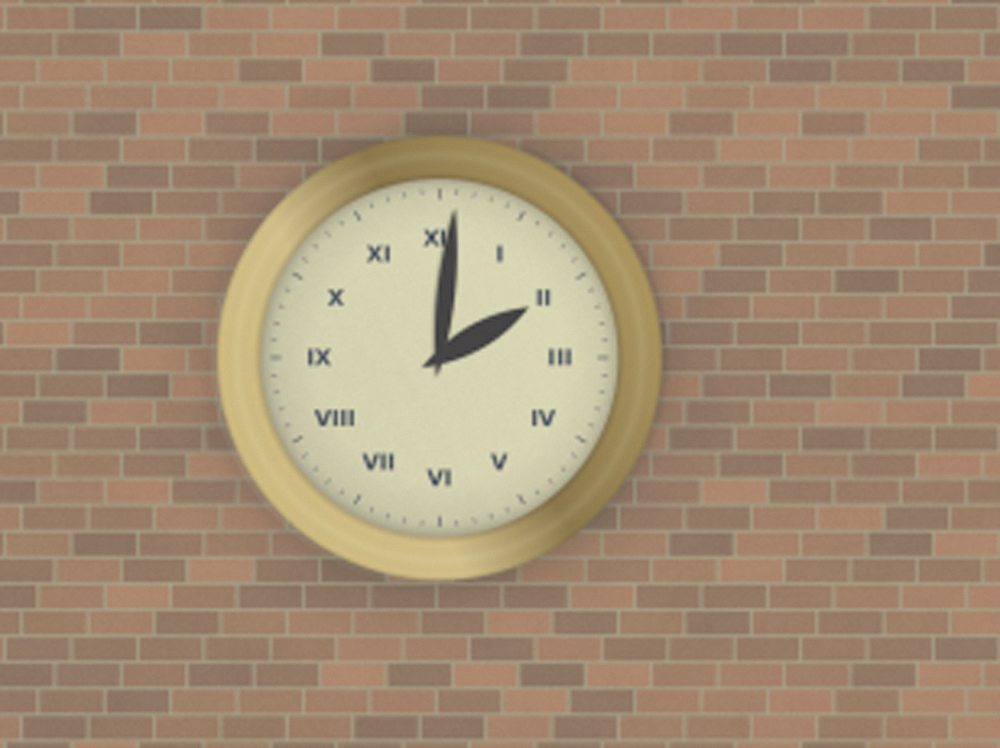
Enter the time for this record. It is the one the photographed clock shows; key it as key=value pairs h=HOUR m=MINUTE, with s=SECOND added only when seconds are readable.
h=2 m=1
